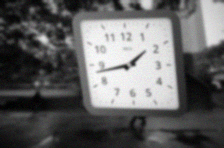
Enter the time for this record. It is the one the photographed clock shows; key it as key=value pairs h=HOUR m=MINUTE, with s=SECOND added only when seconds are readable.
h=1 m=43
